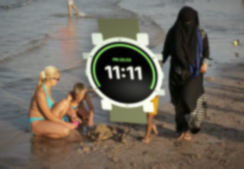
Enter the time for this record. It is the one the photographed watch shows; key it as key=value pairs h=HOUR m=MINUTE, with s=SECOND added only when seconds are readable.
h=11 m=11
